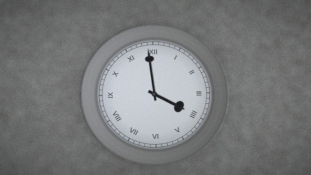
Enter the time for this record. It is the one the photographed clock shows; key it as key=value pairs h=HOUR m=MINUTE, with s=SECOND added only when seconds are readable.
h=3 m=59
